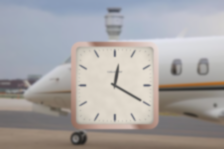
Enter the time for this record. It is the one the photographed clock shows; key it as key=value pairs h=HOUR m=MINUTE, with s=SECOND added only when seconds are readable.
h=12 m=20
